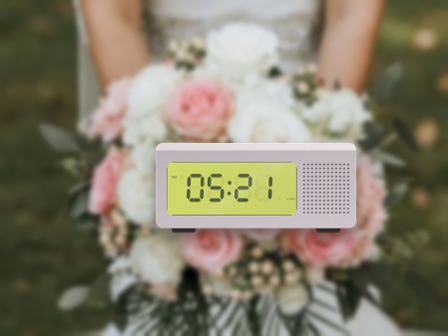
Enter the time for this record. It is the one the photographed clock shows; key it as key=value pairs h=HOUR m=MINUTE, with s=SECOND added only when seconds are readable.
h=5 m=21
